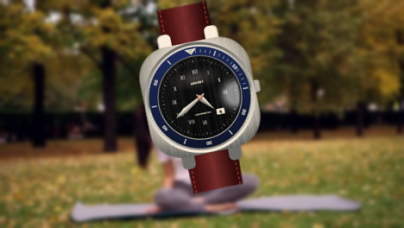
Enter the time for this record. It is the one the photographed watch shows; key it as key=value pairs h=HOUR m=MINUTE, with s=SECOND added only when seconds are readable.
h=4 m=40
